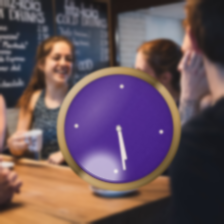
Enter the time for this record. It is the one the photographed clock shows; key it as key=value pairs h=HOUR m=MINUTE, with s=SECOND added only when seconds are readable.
h=5 m=28
